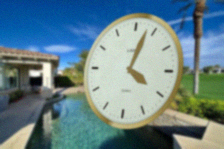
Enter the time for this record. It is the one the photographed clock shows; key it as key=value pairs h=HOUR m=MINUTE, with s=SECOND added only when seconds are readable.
h=4 m=3
